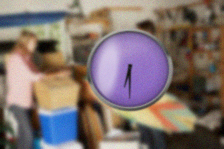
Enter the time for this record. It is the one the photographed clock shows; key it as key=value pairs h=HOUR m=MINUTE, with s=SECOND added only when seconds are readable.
h=6 m=30
